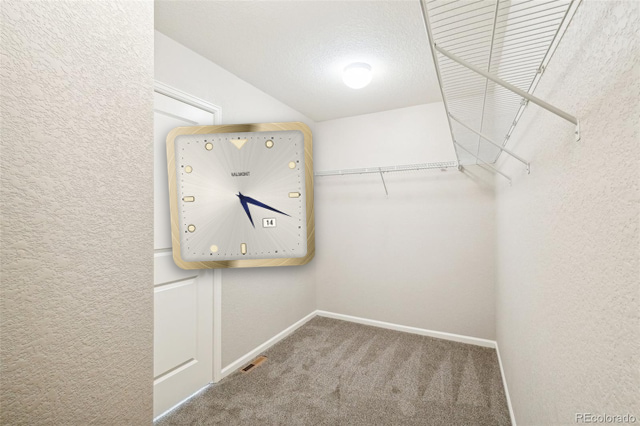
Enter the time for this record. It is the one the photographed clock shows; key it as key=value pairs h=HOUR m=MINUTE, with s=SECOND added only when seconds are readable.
h=5 m=19
